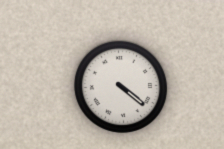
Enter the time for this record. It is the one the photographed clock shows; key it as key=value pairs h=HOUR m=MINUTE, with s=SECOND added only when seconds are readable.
h=4 m=22
